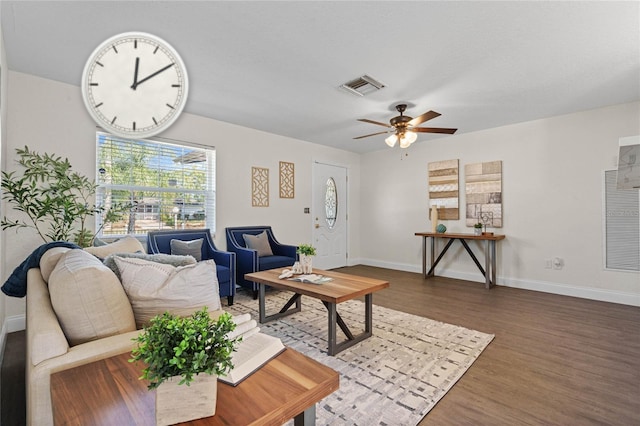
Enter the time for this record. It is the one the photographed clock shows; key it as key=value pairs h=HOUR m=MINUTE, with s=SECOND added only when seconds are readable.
h=12 m=10
